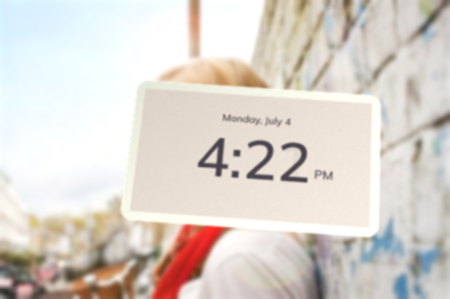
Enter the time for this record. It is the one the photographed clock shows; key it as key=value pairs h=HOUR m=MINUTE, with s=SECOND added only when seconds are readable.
h=4 m=22
